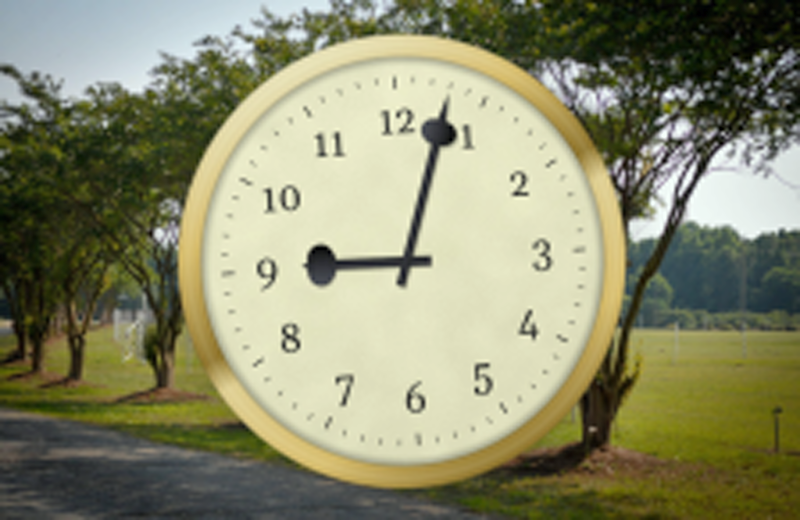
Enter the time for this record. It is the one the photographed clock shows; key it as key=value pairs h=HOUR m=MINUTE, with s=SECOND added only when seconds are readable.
h=9 m=3
